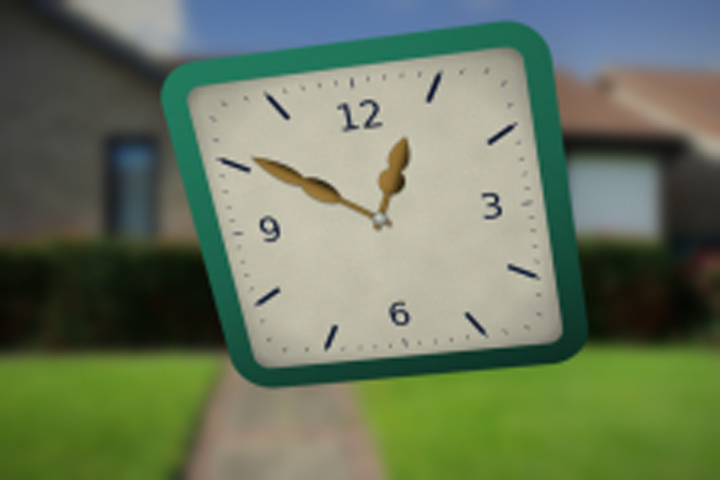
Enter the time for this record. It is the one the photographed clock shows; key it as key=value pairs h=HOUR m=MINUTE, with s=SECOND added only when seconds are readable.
h=12 m=51
